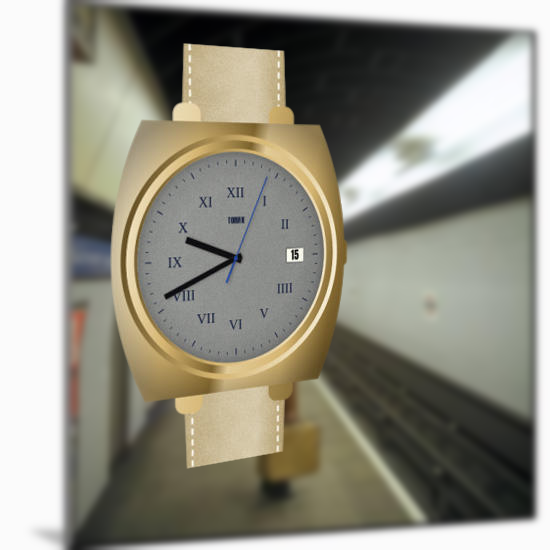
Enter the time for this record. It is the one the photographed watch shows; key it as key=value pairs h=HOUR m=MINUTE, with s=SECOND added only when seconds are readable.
h=9 m=41 s=4
